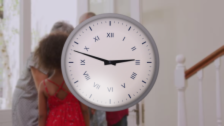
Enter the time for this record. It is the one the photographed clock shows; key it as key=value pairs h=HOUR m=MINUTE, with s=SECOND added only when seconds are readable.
h=2 m=48
